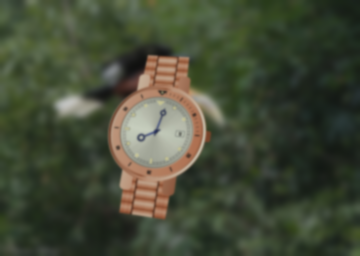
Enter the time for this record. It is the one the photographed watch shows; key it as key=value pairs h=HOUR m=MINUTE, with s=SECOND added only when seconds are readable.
h=8 m=2
